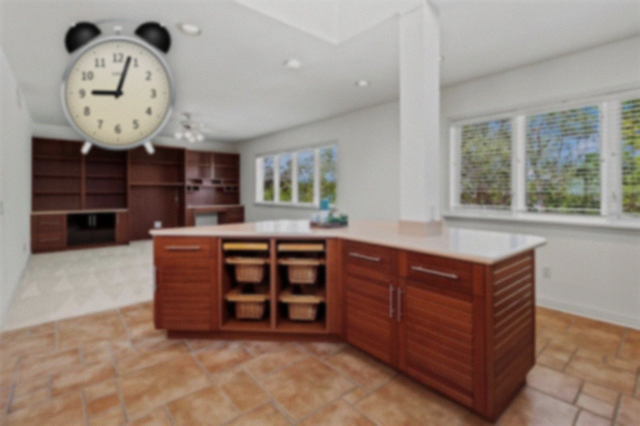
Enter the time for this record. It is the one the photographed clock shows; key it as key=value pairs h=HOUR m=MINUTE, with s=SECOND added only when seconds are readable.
h=9 m=3
